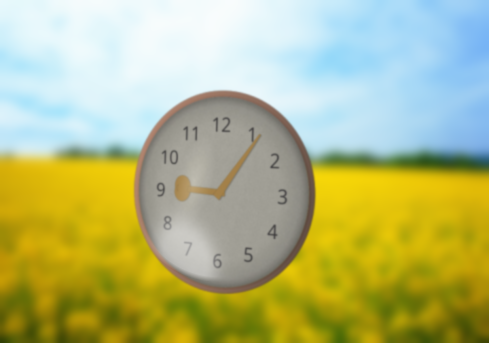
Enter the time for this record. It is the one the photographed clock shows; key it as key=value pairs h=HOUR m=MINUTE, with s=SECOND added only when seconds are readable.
h=9 m=6
